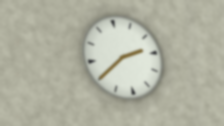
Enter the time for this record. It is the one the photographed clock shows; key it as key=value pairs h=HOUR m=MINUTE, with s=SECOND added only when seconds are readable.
h=2 m=40
